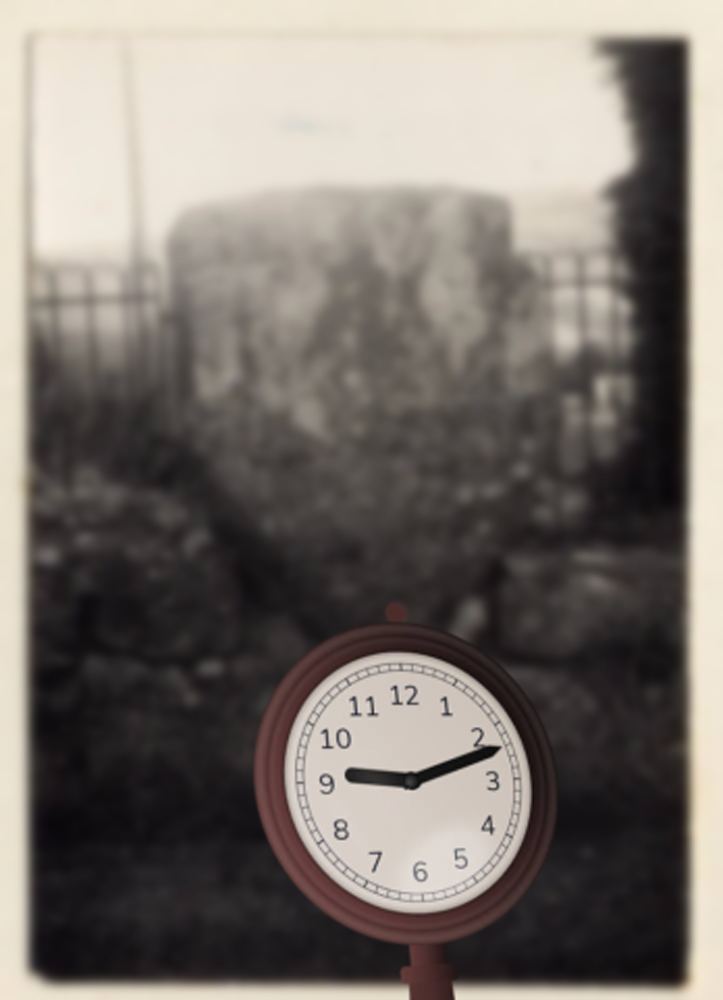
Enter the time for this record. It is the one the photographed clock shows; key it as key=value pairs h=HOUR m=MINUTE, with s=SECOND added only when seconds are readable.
h=9 m=12
